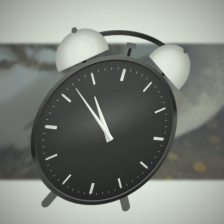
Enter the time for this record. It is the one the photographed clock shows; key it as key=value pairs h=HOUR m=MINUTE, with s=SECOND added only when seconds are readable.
h=10 m=52
